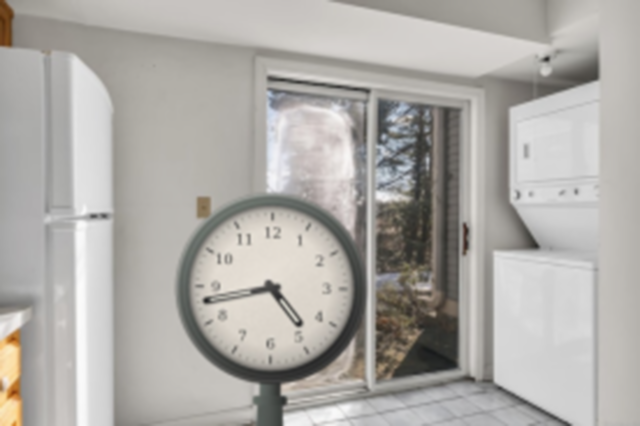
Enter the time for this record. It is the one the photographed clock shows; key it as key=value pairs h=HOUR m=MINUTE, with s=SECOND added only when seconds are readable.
h=4 m=43
